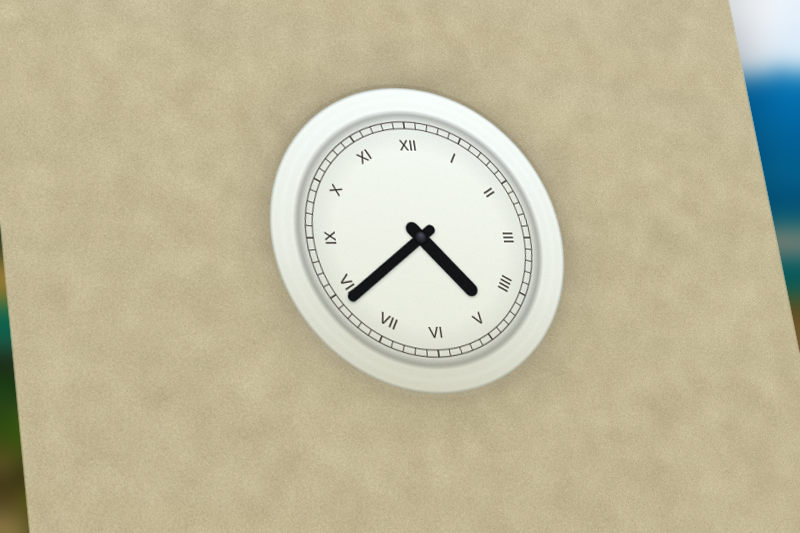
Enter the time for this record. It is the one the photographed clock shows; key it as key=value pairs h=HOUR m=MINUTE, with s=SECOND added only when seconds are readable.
h=4 m=39
